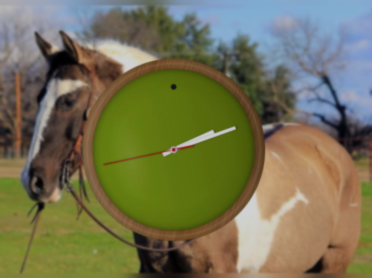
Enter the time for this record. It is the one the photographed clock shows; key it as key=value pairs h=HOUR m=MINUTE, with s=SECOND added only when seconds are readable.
h=2 m=11 s=43
